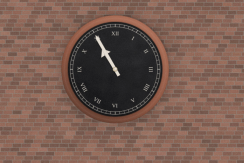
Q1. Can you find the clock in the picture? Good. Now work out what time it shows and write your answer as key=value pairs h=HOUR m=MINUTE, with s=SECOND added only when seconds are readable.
h=10 m=55
